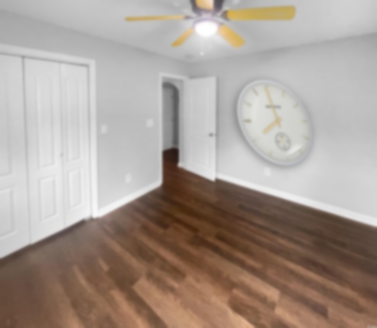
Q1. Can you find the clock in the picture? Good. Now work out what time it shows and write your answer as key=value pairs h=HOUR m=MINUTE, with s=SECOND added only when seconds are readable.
h=7 m=59
